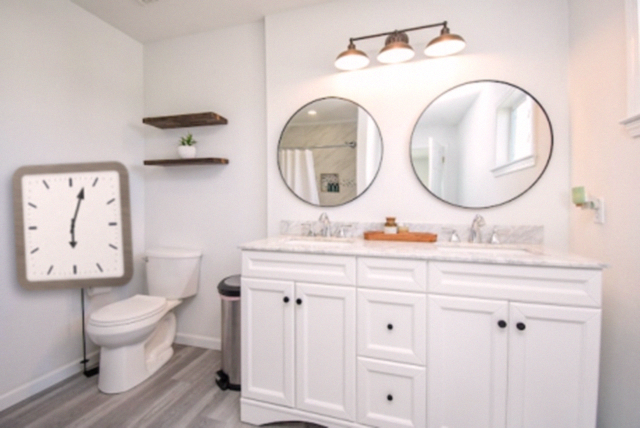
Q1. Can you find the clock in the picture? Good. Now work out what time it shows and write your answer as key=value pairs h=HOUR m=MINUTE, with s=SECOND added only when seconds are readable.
h=6 m=3
